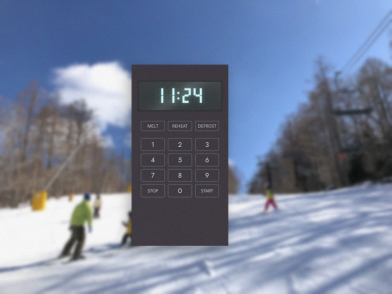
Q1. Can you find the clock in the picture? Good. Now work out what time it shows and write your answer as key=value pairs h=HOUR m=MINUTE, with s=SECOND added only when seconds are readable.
h=11 m=24
